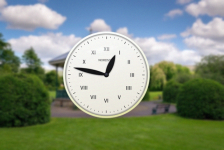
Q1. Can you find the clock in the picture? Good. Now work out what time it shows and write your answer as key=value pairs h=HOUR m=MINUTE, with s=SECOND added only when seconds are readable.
h=12 m=47
